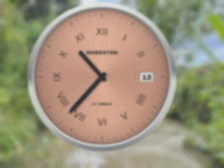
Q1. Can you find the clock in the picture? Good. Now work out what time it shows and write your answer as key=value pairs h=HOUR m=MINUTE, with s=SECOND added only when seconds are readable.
h=10 m=37
